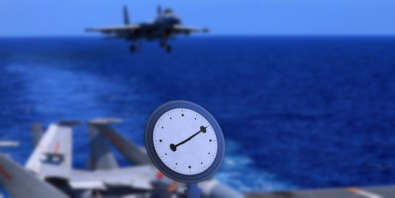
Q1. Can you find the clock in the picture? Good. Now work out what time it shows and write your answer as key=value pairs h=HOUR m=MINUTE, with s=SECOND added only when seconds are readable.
h=8 m=10
